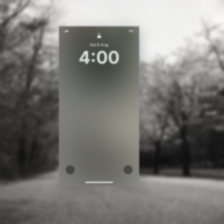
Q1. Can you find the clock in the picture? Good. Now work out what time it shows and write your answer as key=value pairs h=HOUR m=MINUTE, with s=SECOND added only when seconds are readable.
h=4 m=0
